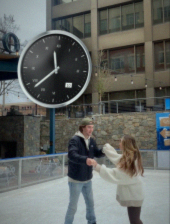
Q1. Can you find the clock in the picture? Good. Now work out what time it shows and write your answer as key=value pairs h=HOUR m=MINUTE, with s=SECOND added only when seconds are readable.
h=11 m=38
